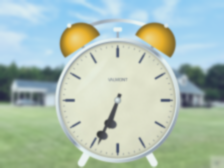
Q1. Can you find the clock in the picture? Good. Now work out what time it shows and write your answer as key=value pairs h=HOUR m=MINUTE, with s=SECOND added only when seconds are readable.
h=6 m=34
